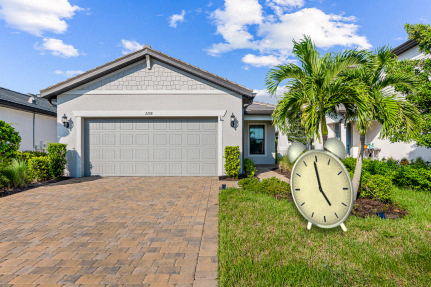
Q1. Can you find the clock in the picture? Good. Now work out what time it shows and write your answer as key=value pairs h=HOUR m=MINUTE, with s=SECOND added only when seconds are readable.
h=4 m=59
